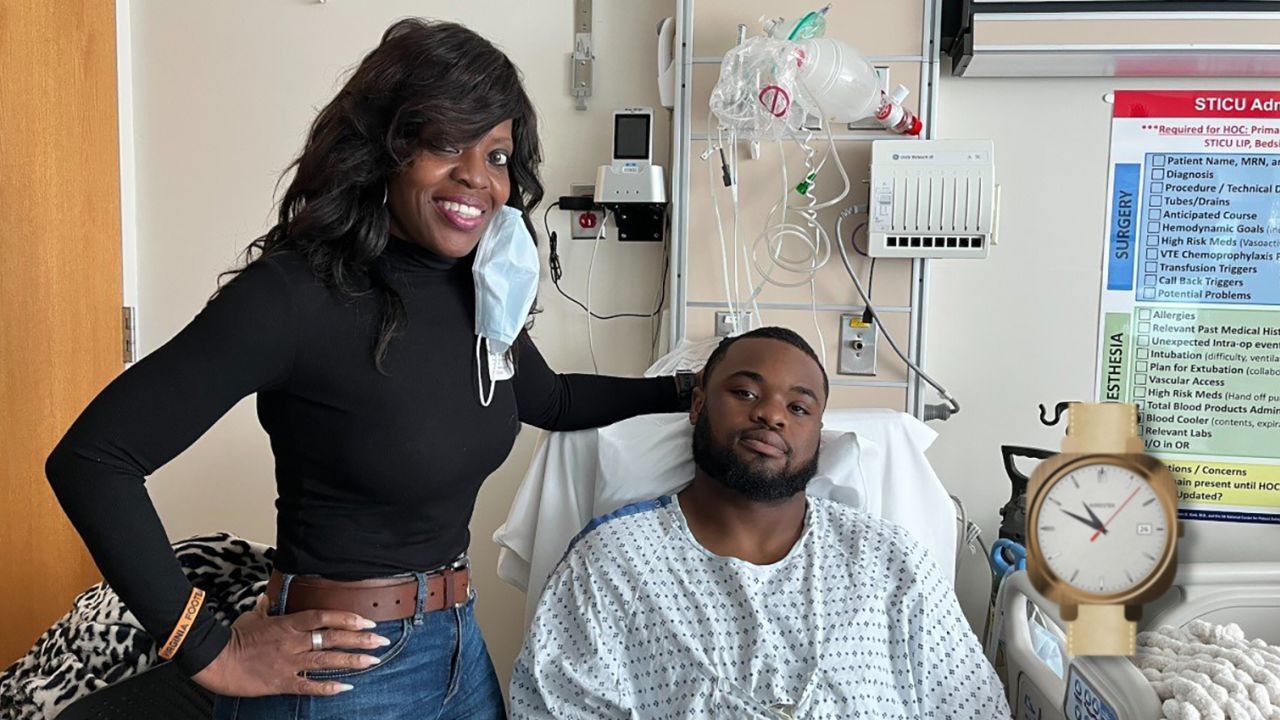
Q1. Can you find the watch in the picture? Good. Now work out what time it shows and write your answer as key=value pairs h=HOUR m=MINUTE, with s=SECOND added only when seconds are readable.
h=10 m=49 s=7
